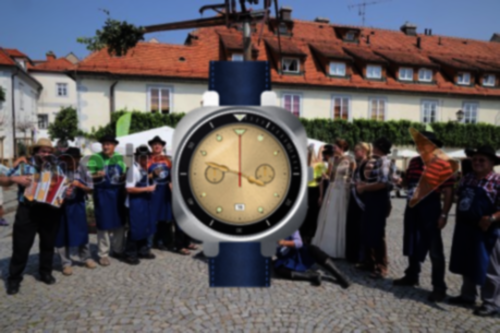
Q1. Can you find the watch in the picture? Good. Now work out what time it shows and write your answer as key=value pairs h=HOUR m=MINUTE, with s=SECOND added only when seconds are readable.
h=3 m=48
